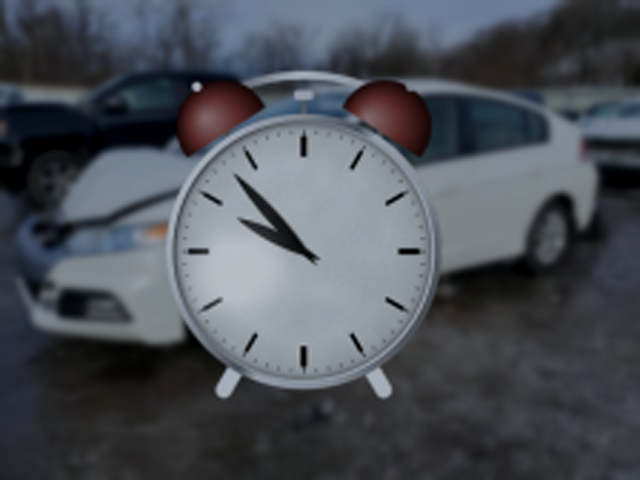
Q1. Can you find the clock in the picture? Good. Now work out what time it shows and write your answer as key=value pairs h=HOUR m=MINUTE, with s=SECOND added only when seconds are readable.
h=9 m=53
